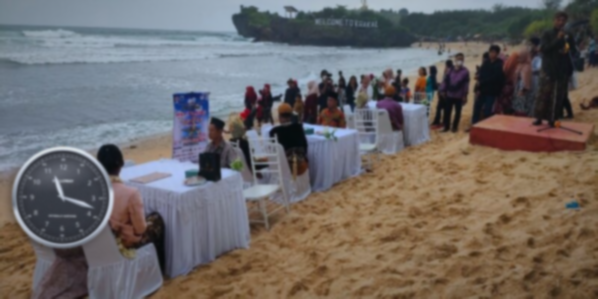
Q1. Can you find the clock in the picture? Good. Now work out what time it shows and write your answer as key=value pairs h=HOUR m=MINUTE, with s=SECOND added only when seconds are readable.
h=11 m=18
